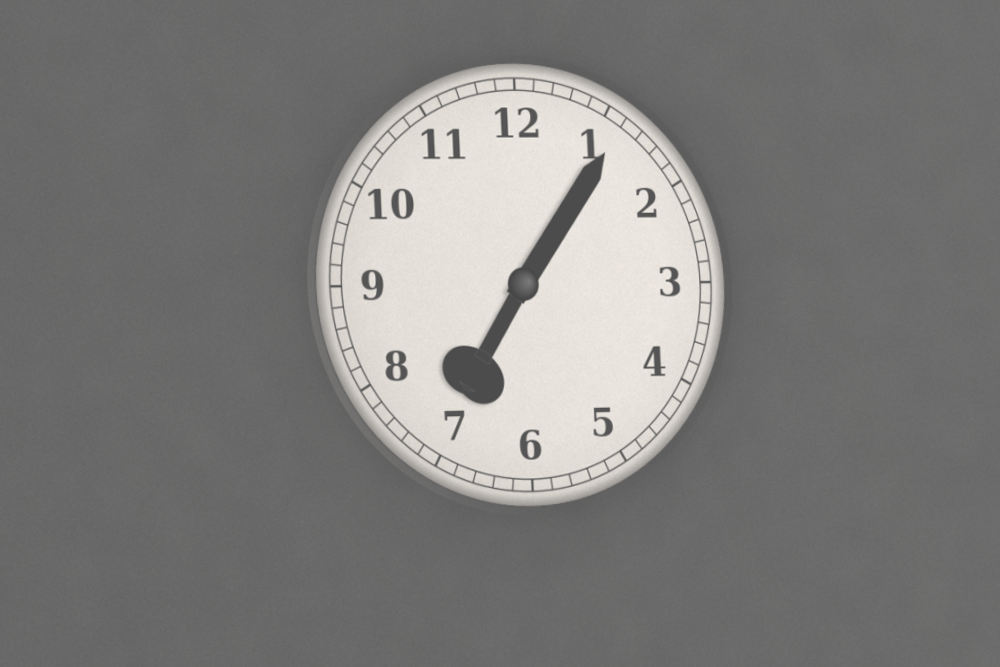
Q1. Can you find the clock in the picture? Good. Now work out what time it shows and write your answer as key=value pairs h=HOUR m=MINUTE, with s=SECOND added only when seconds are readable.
h=7 m=6
